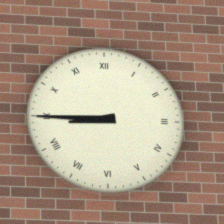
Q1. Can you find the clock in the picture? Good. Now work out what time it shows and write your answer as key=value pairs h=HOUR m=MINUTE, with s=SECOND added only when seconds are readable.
h=8 m=45
